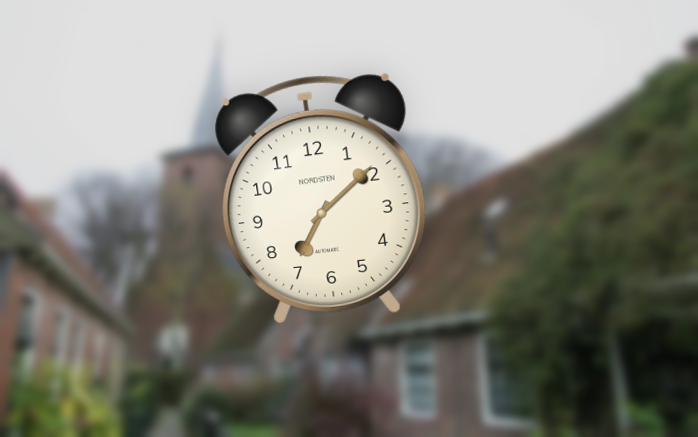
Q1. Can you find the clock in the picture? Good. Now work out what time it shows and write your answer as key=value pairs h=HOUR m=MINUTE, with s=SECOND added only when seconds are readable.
h=7 m=9
